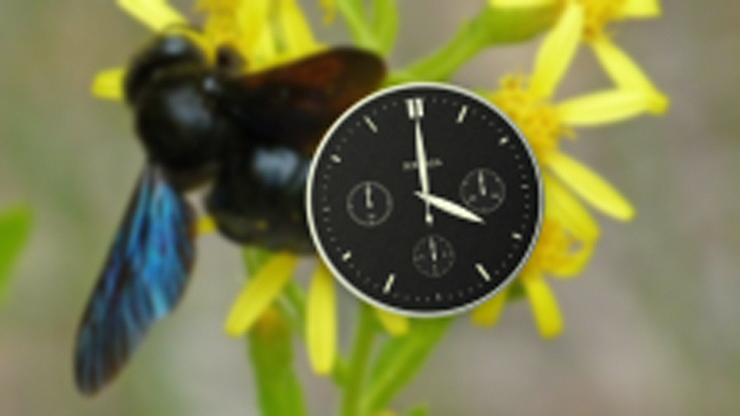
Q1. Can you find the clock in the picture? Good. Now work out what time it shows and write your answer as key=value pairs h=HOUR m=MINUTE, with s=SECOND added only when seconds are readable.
h=4 m=0
